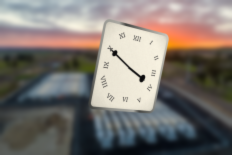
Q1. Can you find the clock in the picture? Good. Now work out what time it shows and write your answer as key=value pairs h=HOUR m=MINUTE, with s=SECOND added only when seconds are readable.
h=3 m=50
